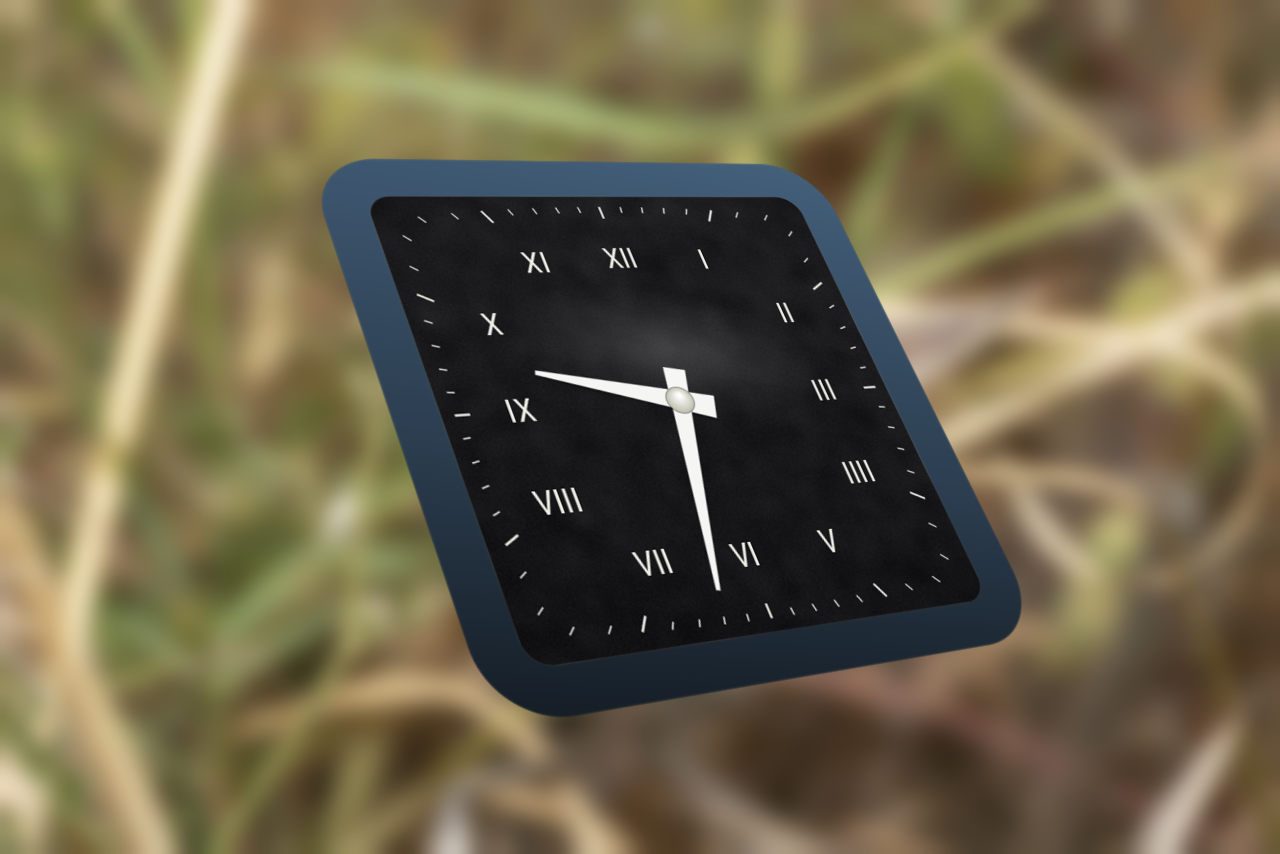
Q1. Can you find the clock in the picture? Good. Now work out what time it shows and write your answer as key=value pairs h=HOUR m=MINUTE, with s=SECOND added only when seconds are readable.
h=9 m=32
